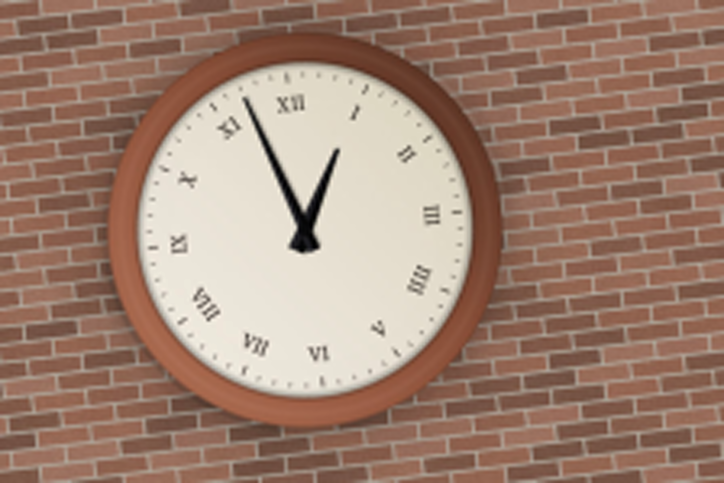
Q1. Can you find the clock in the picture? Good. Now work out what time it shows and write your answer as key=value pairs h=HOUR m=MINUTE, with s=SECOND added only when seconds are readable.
h=12 m=57
